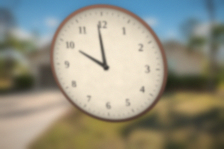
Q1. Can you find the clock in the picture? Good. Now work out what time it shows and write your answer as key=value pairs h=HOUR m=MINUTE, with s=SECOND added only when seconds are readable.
h=9 m=59
